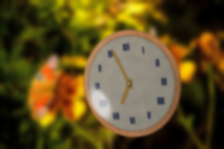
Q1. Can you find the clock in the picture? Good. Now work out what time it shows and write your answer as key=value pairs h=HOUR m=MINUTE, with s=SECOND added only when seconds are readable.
h=6 m=56
